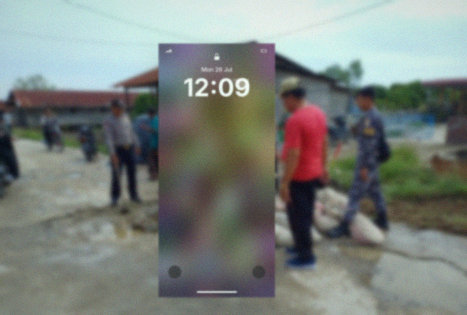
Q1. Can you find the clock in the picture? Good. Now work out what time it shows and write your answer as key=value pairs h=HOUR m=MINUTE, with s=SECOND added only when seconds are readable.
h=12 m=9
